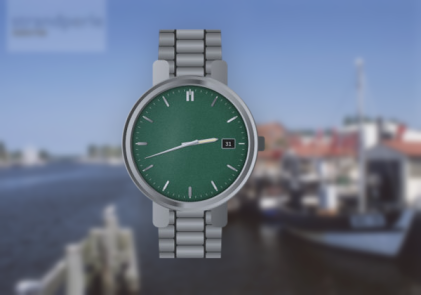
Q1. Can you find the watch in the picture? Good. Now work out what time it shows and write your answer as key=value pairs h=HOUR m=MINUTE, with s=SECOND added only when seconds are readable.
h=2 m=42
